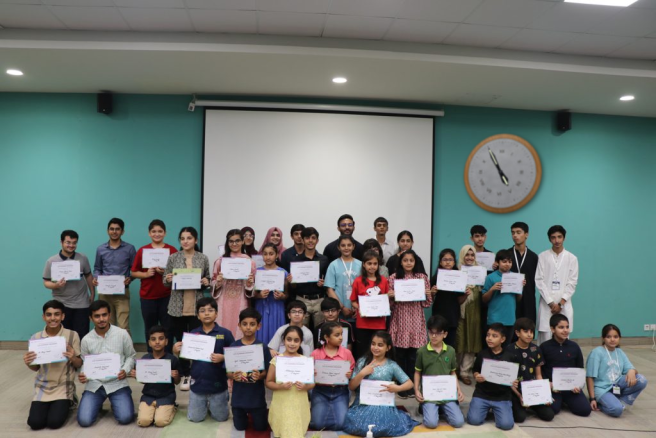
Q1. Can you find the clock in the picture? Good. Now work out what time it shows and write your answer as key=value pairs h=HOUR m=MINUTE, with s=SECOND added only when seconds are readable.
h=4 m=55
